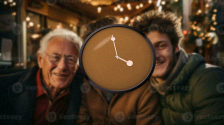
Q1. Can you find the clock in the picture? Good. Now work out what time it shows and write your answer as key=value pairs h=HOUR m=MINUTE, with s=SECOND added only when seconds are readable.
h=3 m=58
